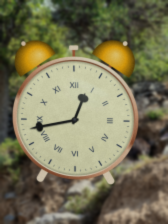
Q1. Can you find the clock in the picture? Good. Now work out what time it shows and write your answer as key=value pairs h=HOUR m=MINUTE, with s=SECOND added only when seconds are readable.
h=12 m=43
